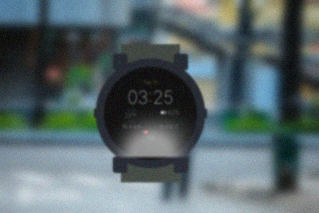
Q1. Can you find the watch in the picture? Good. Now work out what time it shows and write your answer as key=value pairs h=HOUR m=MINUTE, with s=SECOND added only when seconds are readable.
h=3 m=25
